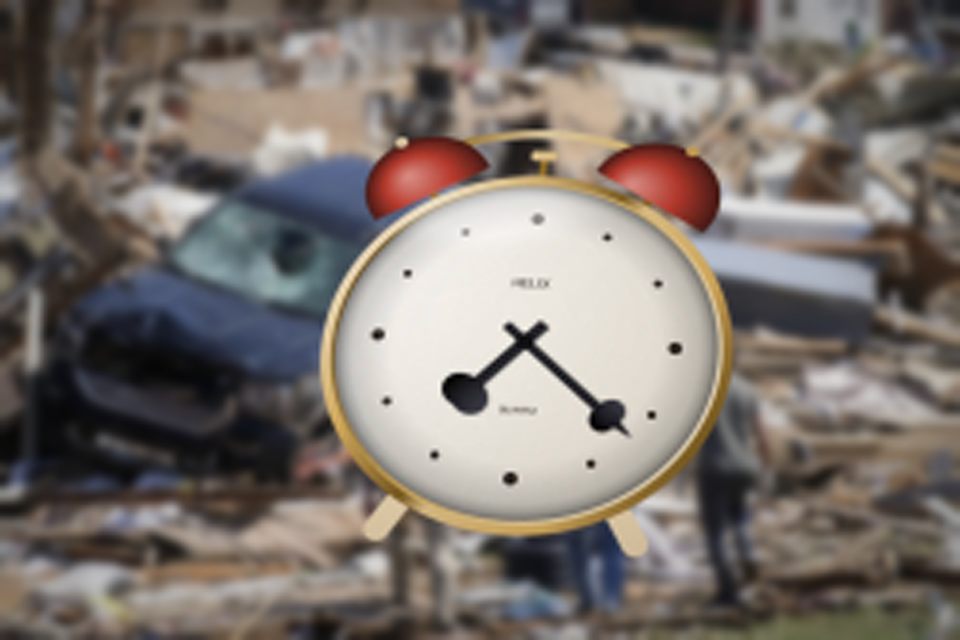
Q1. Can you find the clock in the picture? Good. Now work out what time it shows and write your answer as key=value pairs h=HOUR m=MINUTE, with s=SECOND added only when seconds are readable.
h=7 m=22
